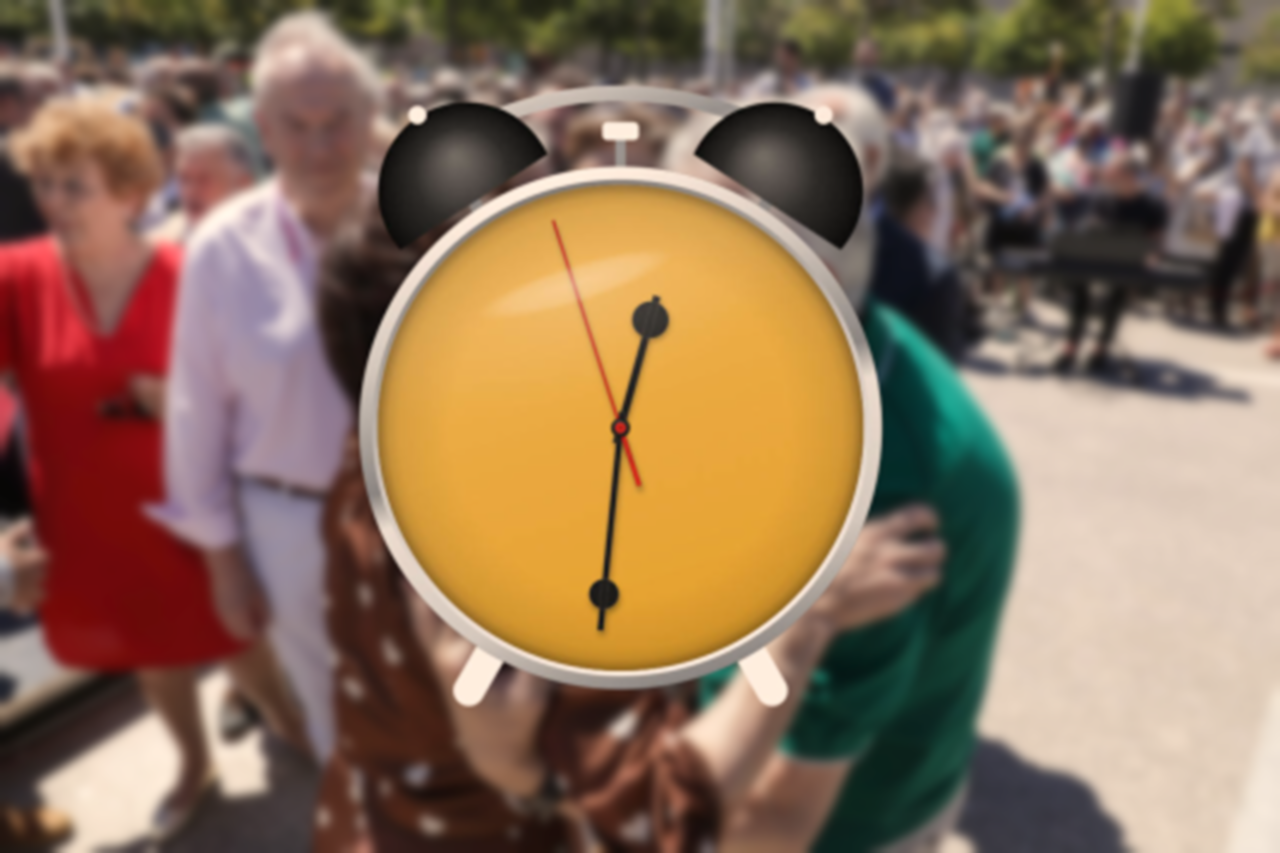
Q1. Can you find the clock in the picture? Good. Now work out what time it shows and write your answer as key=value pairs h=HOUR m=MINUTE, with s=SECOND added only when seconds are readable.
h=12 m=30 s=57
